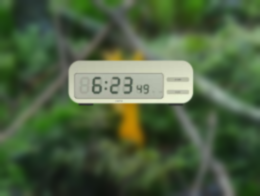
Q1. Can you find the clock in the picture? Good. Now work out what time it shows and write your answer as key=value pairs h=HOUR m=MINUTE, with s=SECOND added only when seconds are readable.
h=6 m=23 s=49
